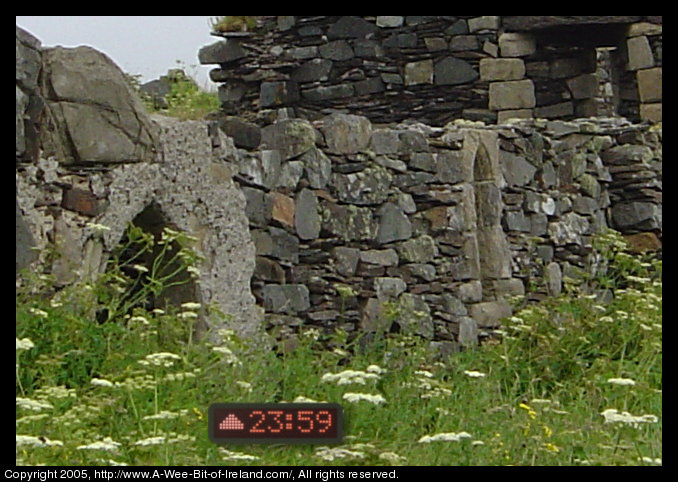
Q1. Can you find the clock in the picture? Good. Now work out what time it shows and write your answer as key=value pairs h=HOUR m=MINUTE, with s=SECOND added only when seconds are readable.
h=23 m=59
